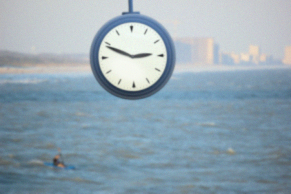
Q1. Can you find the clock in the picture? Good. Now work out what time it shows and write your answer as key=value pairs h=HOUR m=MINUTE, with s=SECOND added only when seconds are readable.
h=2 m=49
